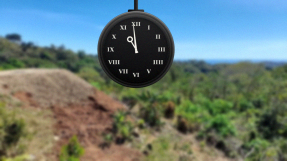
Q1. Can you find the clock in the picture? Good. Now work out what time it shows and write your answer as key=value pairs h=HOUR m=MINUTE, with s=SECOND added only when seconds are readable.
h=10 m=59
